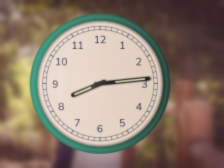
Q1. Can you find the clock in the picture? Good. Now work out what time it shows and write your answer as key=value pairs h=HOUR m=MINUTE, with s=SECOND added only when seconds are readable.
h=8 m=14
